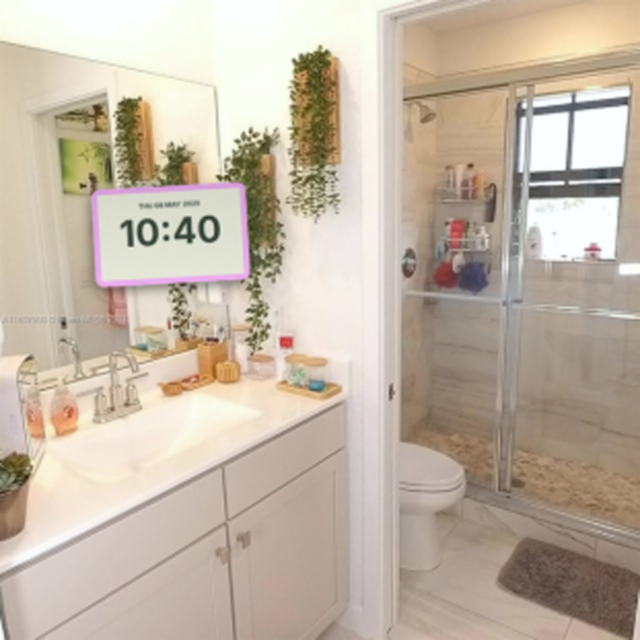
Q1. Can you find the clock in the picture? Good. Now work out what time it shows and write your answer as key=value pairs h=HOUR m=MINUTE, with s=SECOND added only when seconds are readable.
h=10 m=40
